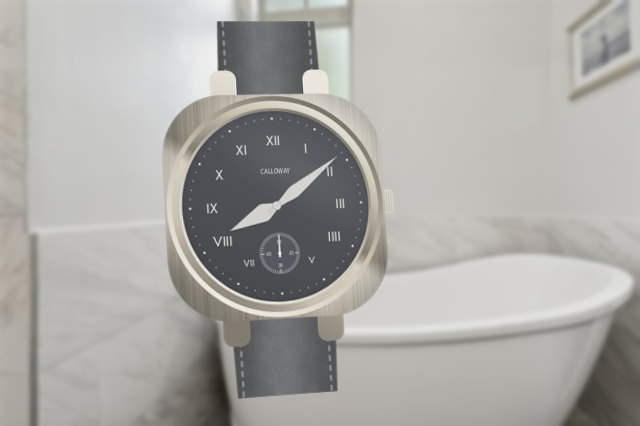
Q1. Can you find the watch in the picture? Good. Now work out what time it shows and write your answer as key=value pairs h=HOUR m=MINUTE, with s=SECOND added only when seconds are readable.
h=8 m=9
